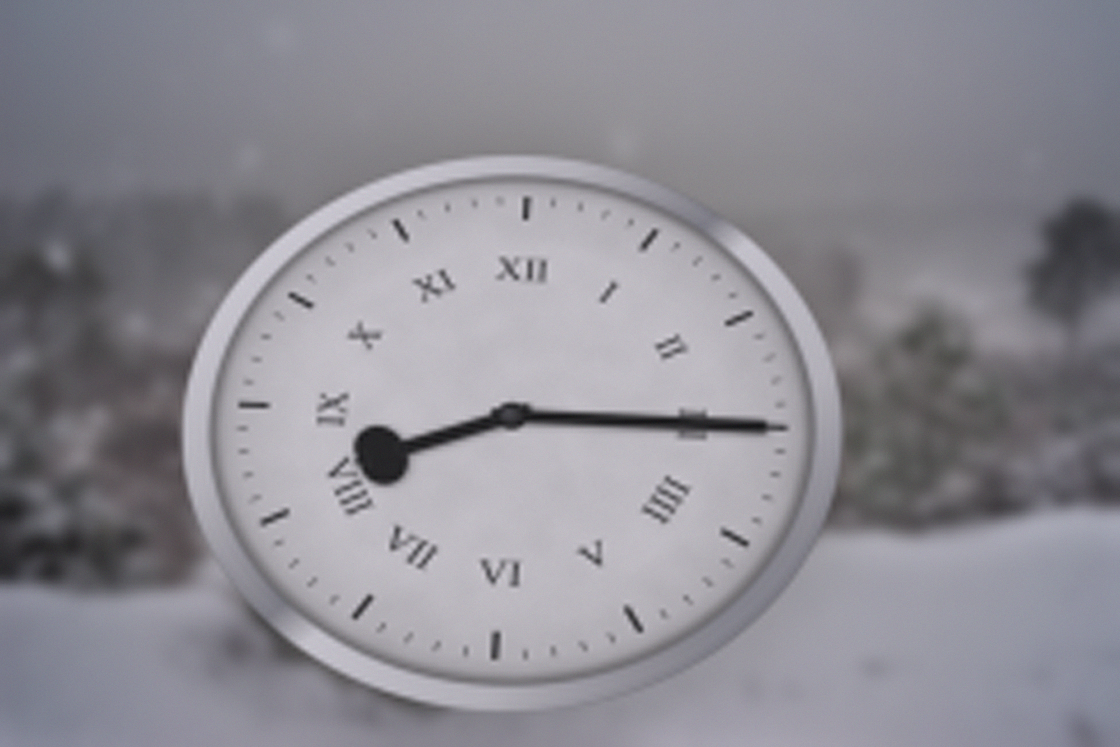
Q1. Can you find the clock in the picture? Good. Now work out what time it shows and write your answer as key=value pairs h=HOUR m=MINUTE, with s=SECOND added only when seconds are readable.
h=8 m=15
